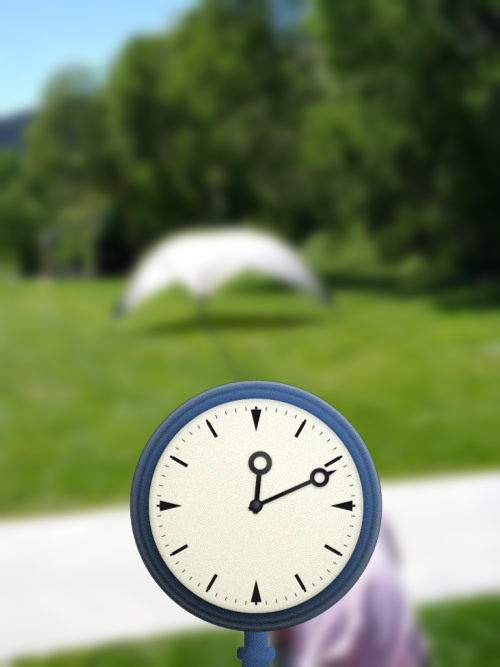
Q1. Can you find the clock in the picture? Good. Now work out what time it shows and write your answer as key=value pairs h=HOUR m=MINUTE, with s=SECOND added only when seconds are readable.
h=12 m=11
